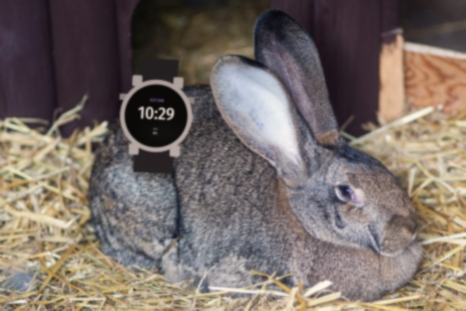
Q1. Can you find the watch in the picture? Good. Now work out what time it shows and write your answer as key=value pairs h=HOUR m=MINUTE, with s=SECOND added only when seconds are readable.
h=10 m=29
